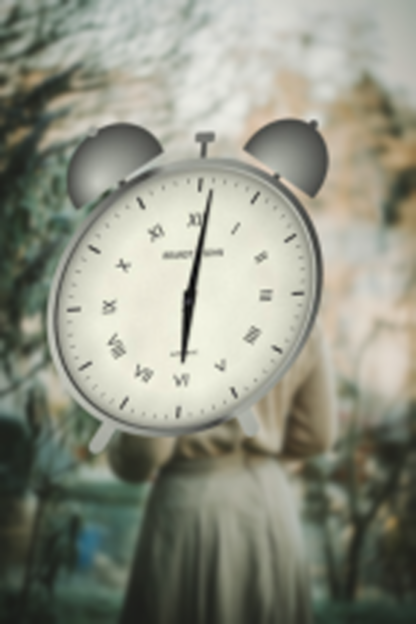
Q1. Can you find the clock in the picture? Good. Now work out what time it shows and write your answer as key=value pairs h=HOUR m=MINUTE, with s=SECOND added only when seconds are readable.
h=6 m=1
